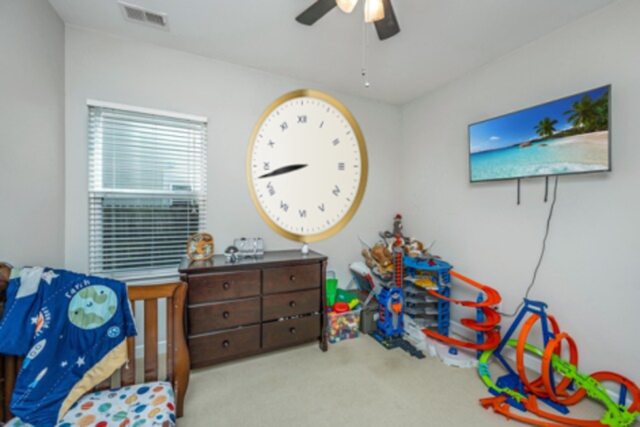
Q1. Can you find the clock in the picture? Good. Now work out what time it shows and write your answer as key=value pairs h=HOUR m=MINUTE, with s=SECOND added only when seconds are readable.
h=8 m=43
